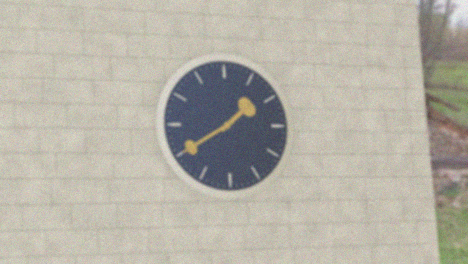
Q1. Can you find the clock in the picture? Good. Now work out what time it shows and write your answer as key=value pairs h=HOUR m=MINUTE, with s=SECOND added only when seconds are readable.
h=1 m=40
